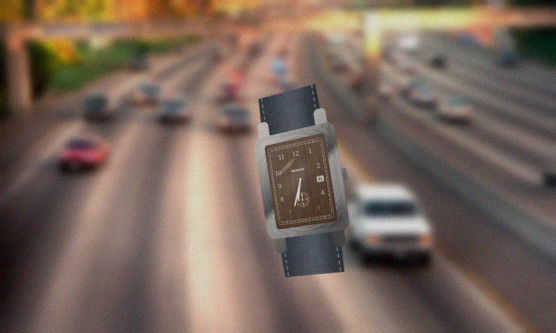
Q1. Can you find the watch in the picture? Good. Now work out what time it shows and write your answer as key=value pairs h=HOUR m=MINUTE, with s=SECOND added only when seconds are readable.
h=6 m=34
